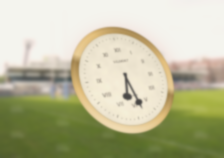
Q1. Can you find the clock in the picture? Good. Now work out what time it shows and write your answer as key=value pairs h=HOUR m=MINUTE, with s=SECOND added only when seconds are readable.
h=6 m=28
